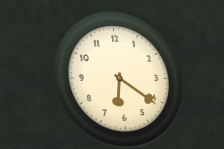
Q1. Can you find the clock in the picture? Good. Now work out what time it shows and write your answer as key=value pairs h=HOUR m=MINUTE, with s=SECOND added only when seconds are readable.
h=6 m=21
